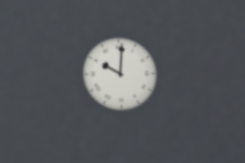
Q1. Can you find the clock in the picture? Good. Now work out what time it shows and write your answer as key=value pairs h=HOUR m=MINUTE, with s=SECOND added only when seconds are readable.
h=10 m=1
